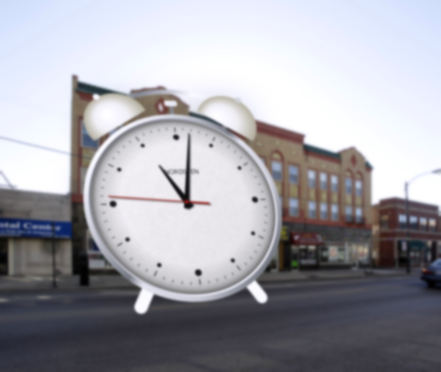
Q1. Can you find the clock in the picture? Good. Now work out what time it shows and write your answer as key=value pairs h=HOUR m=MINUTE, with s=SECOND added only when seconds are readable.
h=11 m=1 s=46
